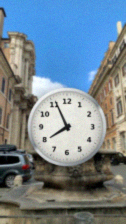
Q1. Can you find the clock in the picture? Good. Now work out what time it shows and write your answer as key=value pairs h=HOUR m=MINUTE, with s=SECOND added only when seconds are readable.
h=7 m=56
